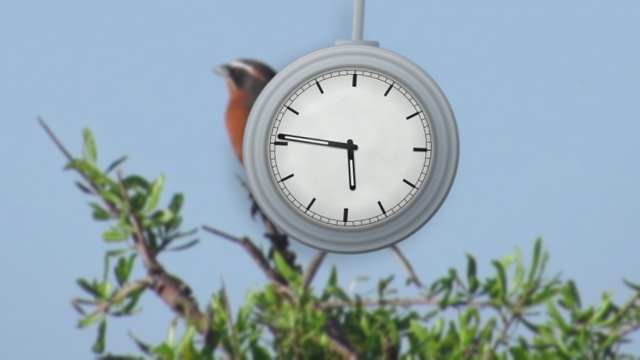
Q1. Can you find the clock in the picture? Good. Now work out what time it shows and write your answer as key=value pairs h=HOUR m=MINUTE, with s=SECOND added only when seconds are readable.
h=5 m=46
